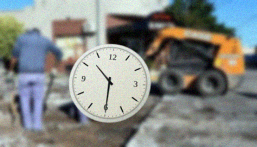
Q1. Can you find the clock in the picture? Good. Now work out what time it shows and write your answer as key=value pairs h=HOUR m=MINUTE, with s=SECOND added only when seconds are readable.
h=10 m=30
